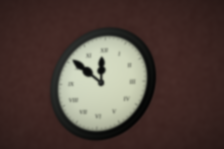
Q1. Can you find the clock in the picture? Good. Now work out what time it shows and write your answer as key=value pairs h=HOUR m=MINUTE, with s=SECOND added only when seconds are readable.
h=11 m=51
